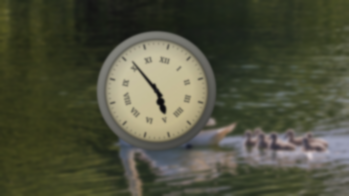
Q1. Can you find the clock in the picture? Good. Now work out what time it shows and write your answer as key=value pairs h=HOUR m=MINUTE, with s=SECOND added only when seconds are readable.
h=4 m=51
